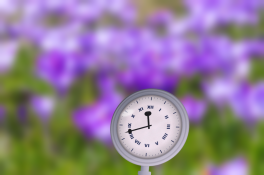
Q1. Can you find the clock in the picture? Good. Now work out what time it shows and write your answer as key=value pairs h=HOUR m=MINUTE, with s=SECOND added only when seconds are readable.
h=11 m=42
